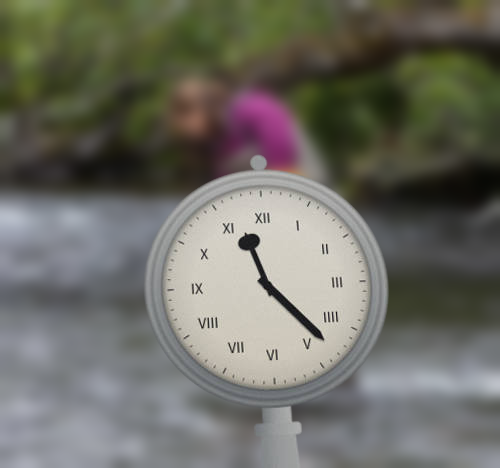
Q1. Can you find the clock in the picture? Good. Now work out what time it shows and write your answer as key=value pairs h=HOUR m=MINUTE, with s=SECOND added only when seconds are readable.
h=11 m=23
